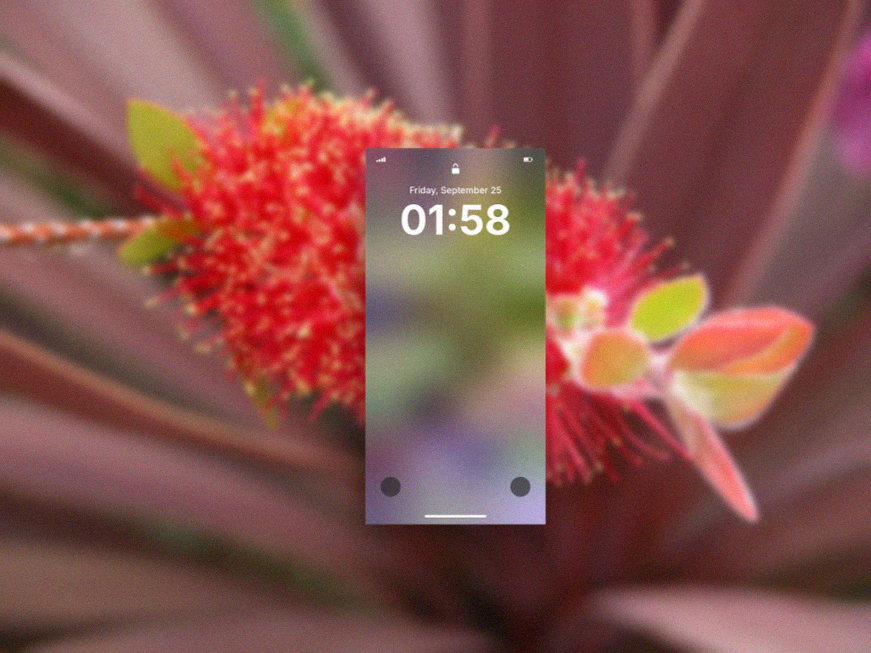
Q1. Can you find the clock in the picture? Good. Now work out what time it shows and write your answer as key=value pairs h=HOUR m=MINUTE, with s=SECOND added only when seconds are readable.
h=1 m=58
